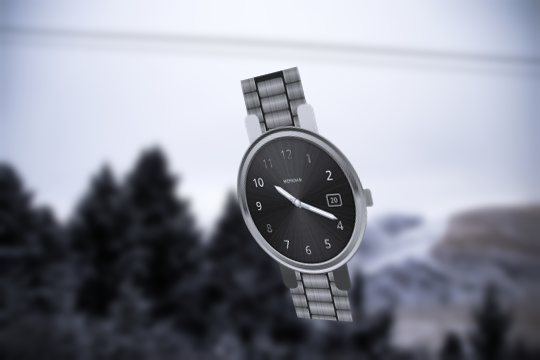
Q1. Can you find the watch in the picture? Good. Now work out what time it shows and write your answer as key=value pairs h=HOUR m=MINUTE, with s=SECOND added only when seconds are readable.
h=10 m=19
